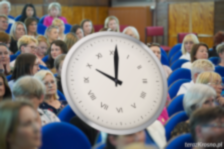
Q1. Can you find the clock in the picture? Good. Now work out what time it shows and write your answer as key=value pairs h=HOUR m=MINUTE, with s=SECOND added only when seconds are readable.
h=10 m=1
